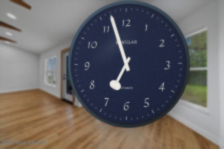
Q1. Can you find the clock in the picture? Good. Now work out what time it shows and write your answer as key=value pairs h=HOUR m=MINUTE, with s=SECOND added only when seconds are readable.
h=6 m=57
